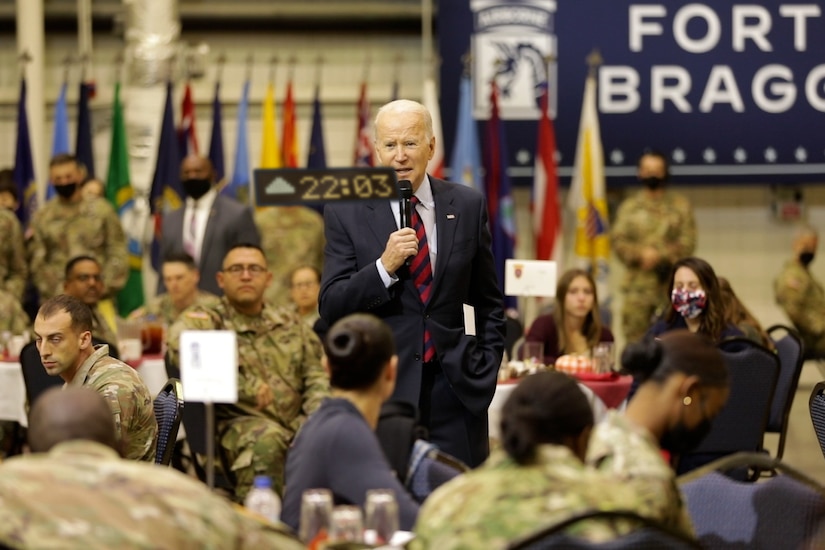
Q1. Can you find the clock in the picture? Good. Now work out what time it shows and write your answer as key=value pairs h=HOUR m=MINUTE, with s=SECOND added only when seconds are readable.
h=22 m=3
